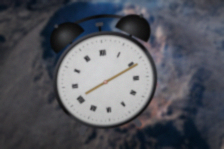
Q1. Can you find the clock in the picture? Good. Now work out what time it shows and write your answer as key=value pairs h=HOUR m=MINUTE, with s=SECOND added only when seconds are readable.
h=8 m=11
